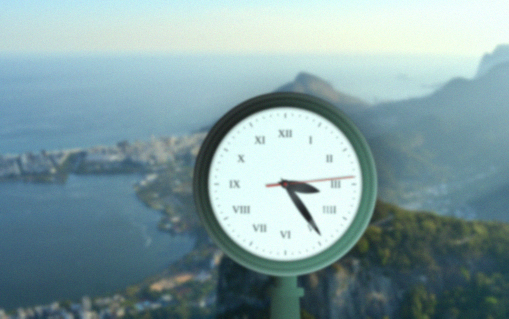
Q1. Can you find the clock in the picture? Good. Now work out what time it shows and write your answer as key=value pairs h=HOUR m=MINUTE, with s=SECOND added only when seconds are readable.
h=3 m=24 s=14
